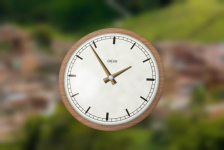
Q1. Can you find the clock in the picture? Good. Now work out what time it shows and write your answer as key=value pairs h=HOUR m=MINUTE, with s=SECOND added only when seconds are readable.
h=1 m=54
